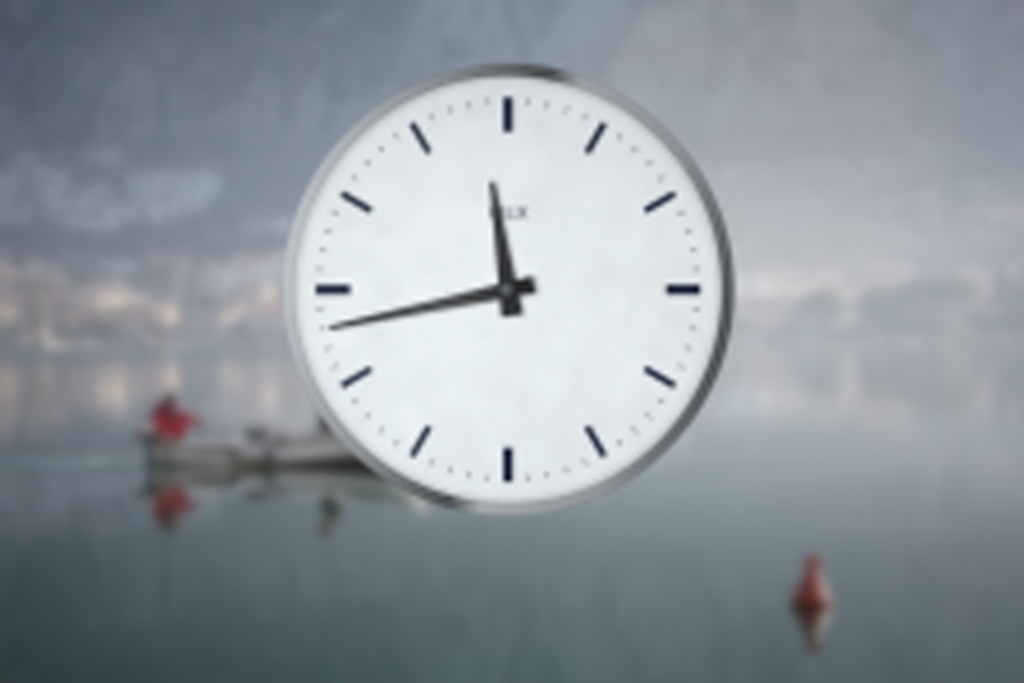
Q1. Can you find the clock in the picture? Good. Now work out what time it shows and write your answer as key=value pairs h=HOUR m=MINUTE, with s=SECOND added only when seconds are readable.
h=11 m=43
